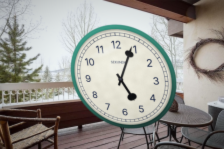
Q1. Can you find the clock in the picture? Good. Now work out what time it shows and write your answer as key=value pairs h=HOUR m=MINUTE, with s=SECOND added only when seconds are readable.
h=5 m=4
